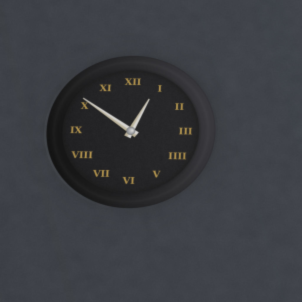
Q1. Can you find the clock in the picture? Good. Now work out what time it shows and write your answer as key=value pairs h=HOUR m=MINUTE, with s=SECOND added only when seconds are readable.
h=12 m=51
